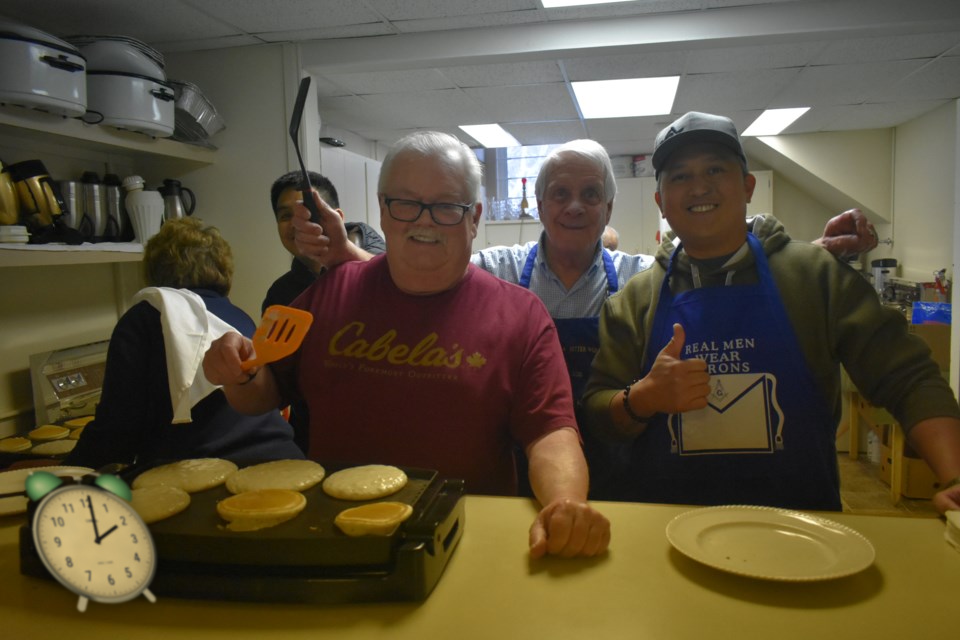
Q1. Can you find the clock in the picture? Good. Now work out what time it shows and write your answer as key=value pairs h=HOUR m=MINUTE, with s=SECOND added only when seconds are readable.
h=2 m=1
